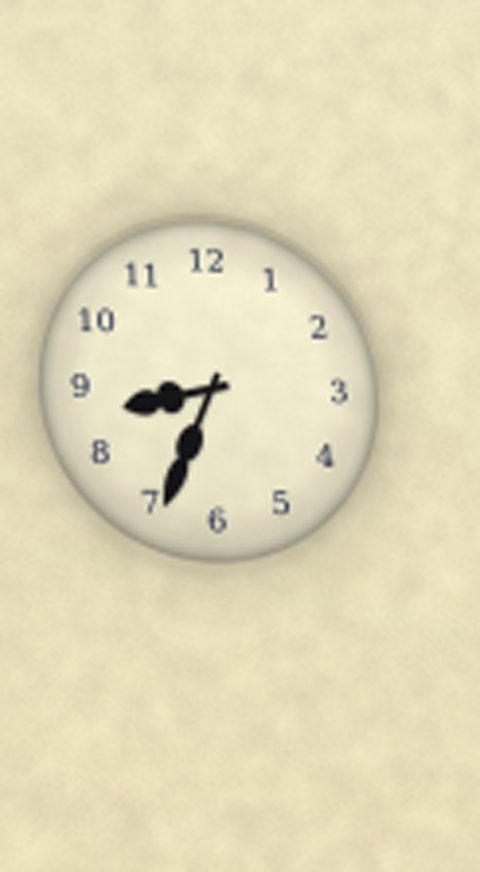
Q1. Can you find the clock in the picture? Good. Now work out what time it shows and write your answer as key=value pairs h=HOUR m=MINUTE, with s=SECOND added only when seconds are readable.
h=8 m=34
